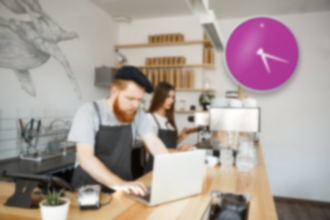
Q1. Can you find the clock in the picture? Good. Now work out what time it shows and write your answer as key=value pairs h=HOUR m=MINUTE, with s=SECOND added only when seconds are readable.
h=5 m=18
